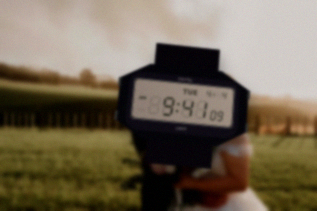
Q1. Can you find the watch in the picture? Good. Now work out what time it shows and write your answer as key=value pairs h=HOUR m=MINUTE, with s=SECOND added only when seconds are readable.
h=9 m=41
